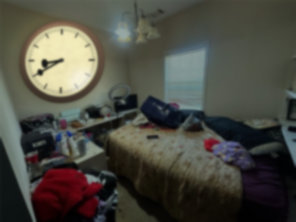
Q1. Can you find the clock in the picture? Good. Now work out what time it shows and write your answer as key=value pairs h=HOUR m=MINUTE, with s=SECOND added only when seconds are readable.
h=8 m=40
